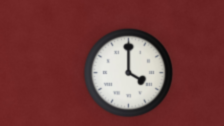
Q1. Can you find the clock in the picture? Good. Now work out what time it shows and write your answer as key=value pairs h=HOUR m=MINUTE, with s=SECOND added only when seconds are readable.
h=4 m=0
